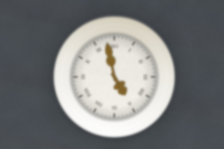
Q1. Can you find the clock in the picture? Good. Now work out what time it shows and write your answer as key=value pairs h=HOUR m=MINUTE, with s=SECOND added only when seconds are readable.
h=4 m=58
